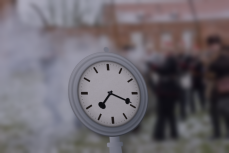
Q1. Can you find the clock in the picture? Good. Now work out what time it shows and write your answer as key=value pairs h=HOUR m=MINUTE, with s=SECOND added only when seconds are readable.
h=7 m=19
